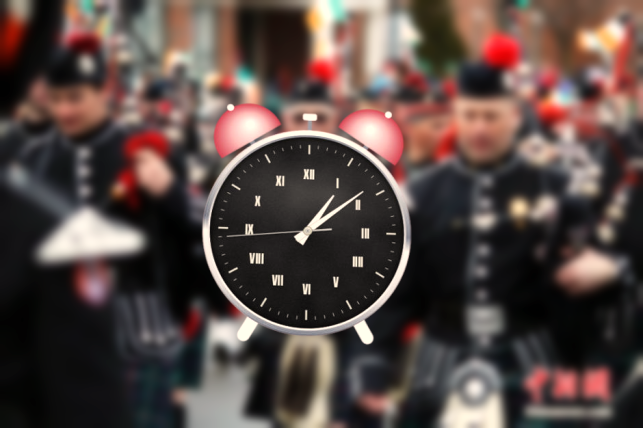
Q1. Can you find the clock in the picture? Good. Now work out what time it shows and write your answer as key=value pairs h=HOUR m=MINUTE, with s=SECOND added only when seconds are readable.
h=1 m=8 s=44
